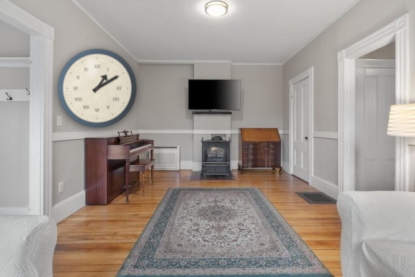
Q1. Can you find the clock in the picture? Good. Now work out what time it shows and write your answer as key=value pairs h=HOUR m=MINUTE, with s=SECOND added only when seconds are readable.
h=1 m=10
